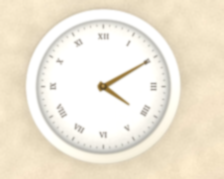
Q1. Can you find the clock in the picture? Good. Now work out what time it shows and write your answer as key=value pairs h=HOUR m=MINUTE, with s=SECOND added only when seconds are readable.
h=4 m=10
